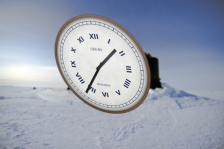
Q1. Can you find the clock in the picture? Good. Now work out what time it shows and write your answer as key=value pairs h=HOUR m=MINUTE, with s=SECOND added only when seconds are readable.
h=1 m=36
